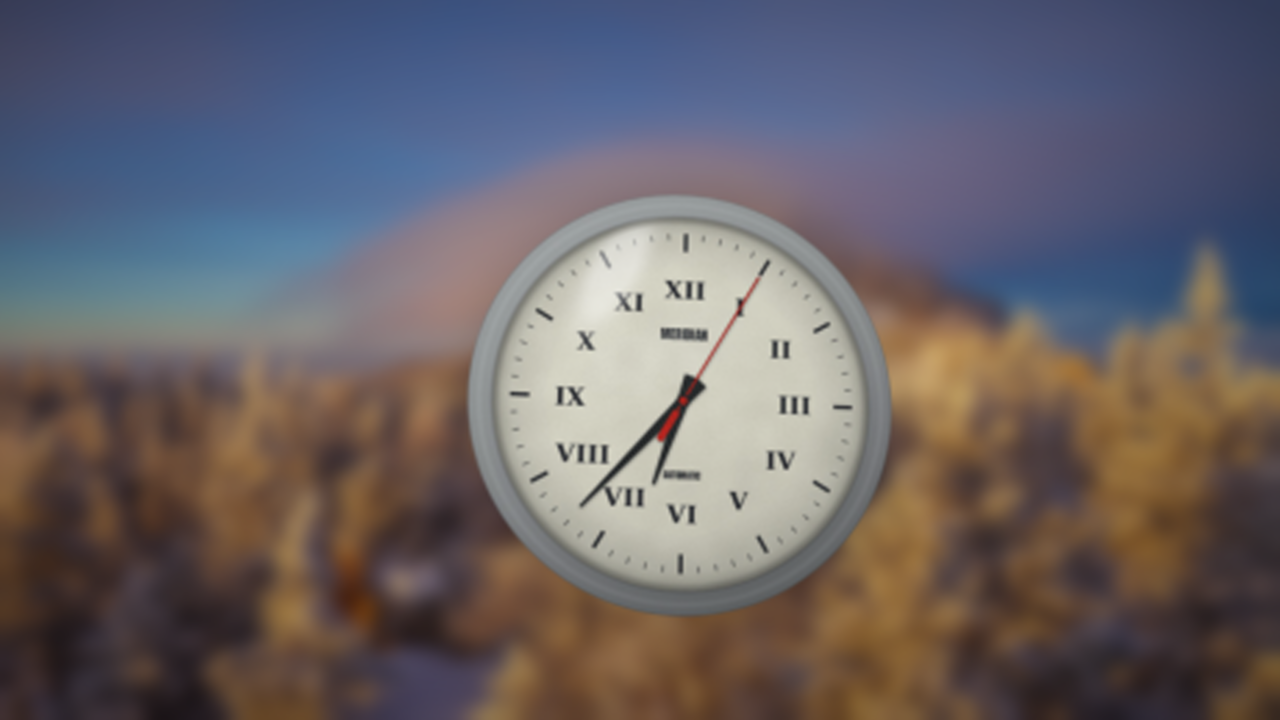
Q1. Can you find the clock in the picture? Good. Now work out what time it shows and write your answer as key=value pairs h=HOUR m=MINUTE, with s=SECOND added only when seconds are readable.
h=6 m=37 s=5
